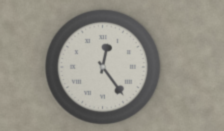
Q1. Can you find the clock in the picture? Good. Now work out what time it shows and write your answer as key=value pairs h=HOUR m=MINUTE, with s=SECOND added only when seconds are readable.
h=12 m=24
